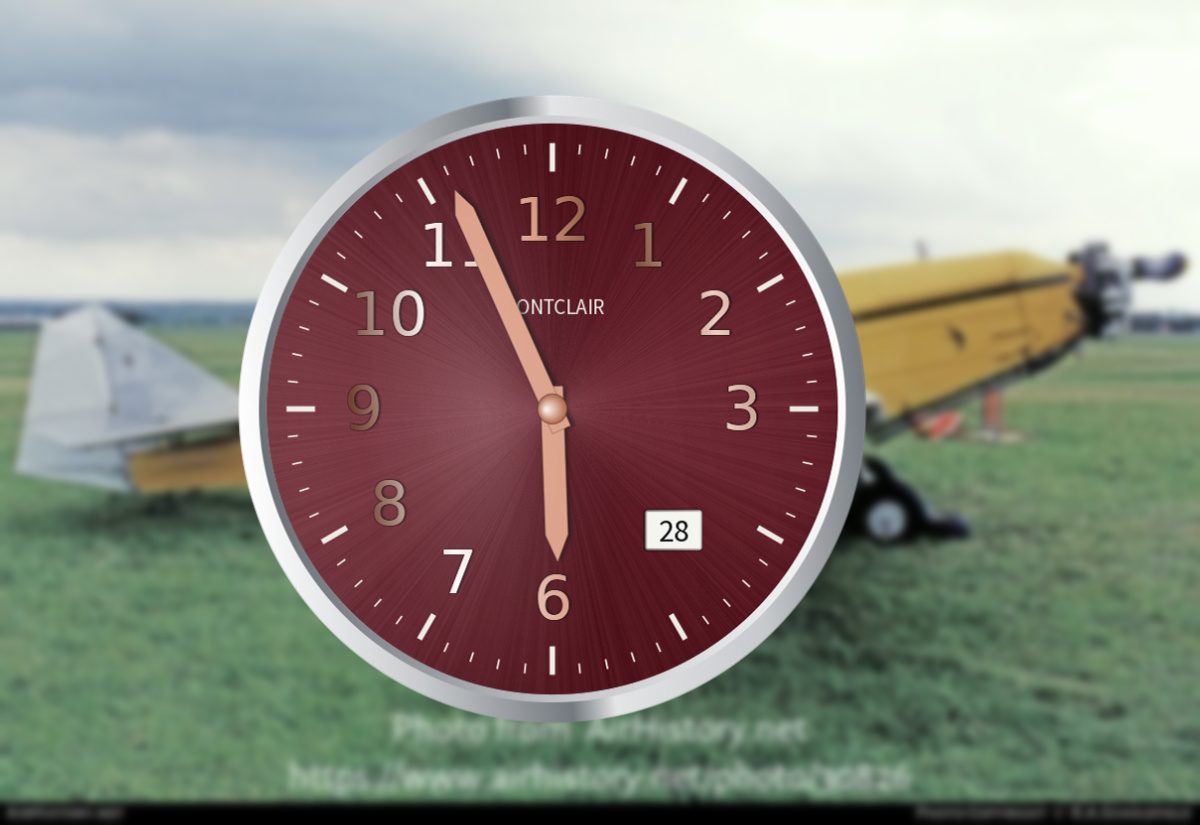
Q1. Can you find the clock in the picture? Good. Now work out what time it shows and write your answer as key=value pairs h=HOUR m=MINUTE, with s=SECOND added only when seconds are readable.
h=5 m=56
